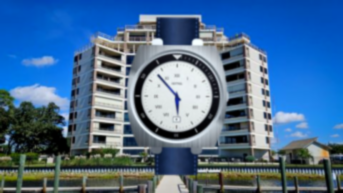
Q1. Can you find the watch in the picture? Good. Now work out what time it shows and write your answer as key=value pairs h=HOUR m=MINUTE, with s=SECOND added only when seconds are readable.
h=5 m=53
